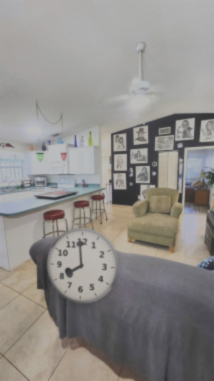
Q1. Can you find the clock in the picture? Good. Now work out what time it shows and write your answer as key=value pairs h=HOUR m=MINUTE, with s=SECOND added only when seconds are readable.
h=7 m=59
